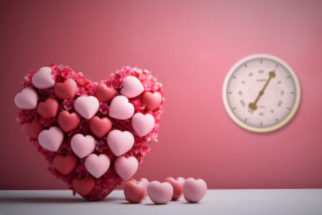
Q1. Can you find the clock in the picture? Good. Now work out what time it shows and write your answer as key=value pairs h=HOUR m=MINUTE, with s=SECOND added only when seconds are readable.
h=7 m=5
